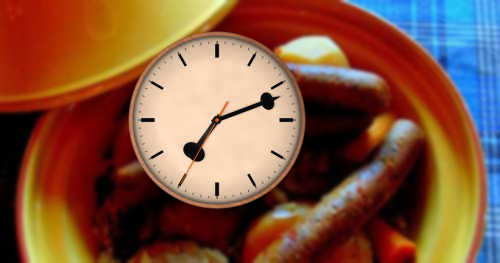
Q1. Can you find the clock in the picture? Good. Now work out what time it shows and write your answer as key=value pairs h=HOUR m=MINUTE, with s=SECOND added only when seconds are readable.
h=7 m=11 s=35
